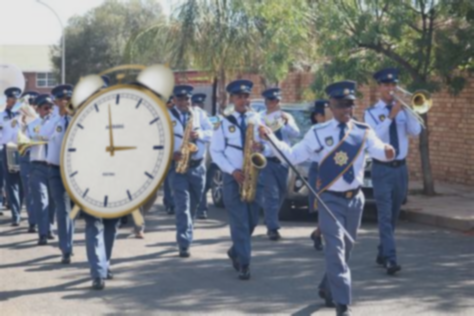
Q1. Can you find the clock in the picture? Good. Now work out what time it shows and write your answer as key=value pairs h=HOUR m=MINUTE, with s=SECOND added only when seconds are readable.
h=2 m=58
